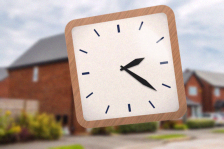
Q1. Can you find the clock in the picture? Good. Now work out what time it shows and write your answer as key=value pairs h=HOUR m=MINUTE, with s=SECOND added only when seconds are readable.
h=2 m=22
